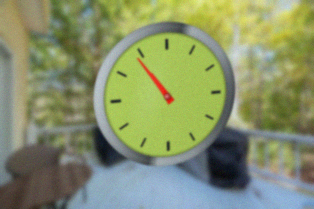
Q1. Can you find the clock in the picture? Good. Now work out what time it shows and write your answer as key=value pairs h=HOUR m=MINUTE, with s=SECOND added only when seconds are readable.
h=10 m=54
